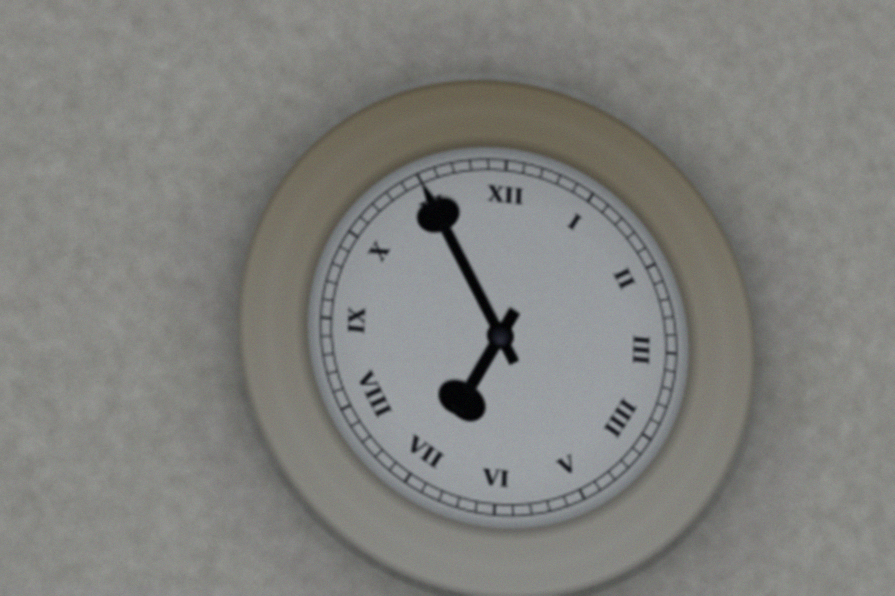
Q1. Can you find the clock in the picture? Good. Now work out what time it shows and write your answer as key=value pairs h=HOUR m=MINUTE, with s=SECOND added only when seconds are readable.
h=6 m=55
